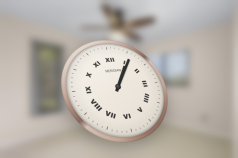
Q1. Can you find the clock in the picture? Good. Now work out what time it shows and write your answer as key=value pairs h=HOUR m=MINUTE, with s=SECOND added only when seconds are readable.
h=1 m=6
